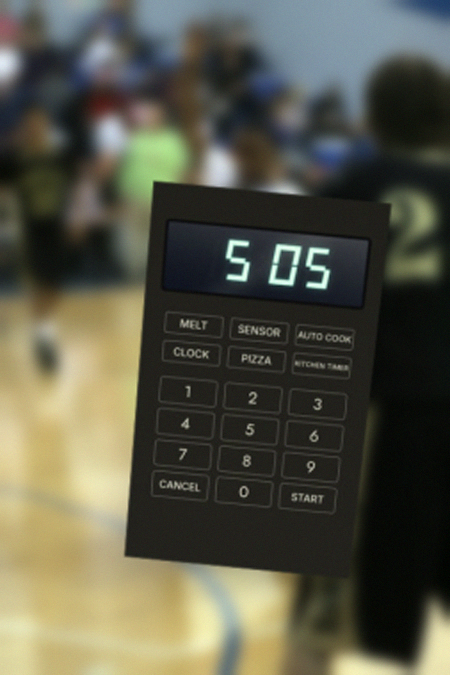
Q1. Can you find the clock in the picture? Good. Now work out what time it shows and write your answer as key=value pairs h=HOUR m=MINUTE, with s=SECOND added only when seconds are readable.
h=5 m=5
